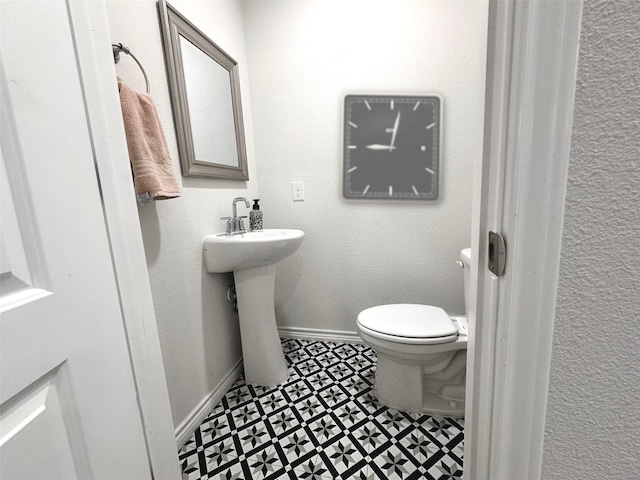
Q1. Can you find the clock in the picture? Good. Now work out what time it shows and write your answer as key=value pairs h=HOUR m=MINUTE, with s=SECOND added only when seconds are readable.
h=9 m=2
